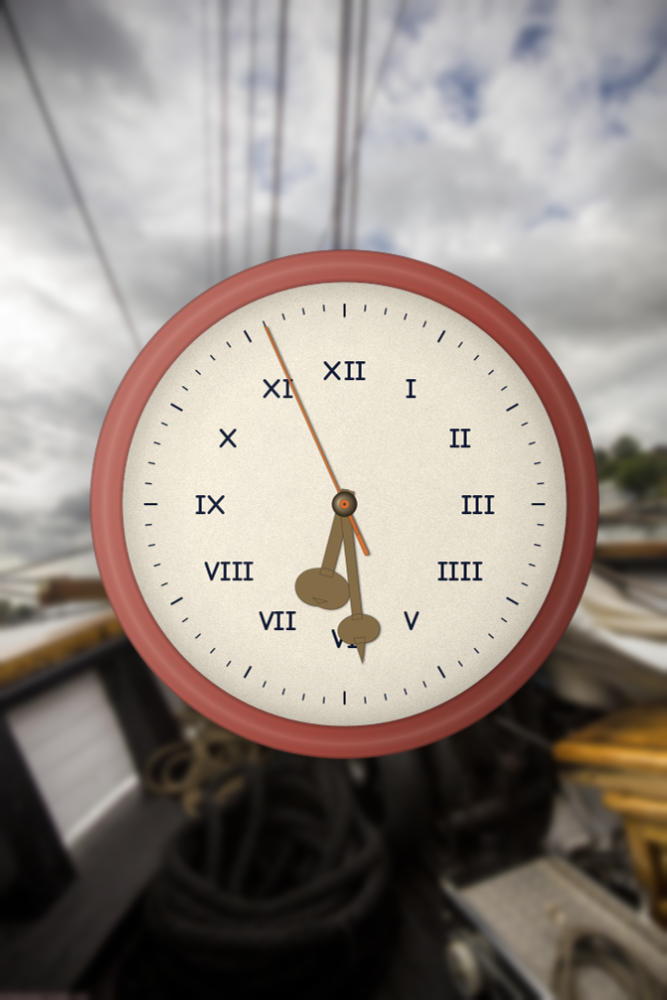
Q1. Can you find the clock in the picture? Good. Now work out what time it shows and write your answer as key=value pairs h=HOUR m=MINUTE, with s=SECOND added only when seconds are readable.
h=6 m=28 s=56
